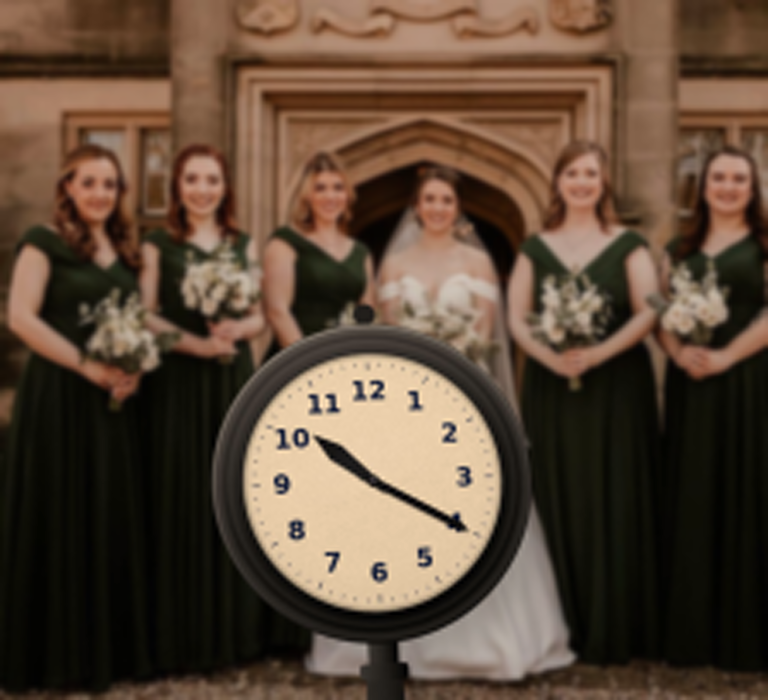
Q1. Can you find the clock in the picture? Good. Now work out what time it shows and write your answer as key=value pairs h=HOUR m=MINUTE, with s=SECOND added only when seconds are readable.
h=10 m=20
